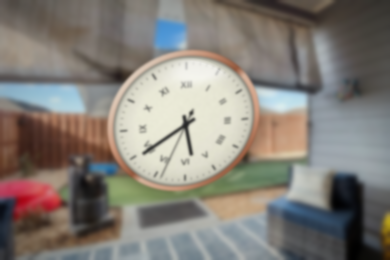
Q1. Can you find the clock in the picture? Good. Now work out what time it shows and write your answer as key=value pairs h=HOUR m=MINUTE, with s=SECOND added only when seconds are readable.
h=5 m=39 s=34
